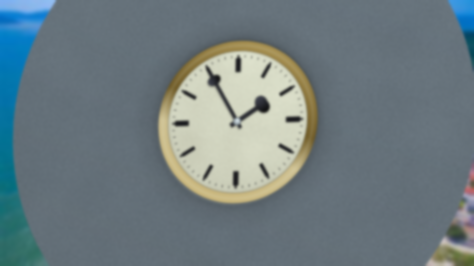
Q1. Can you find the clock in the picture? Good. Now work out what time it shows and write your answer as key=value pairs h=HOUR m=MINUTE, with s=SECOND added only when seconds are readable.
h=1 m=55
